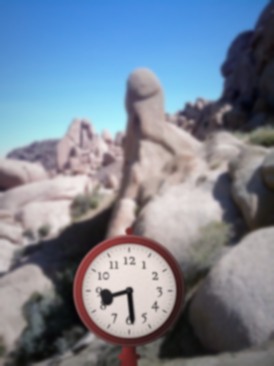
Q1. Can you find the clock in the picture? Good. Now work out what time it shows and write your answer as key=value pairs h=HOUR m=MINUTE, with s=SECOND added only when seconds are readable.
h=8 m=29
